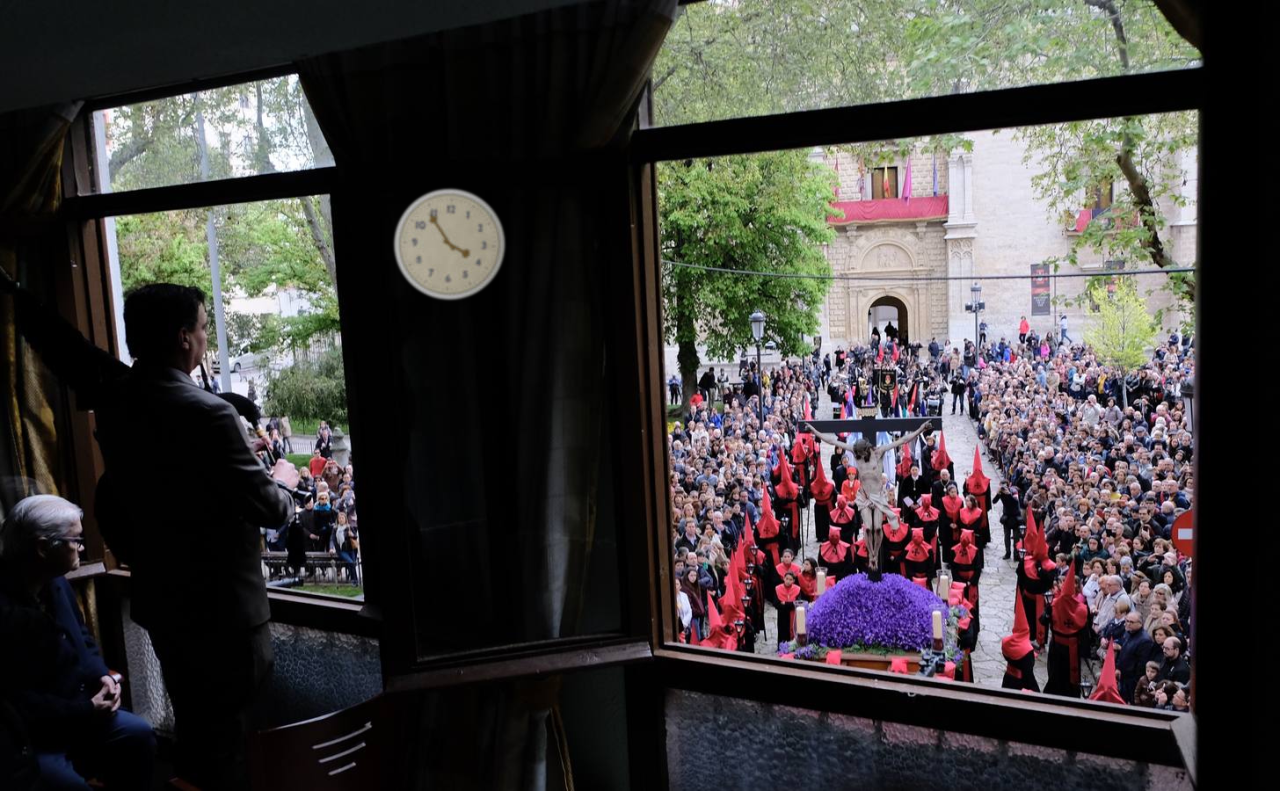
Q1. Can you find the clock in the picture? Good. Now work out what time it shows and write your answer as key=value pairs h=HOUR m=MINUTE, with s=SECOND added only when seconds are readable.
h=3 m=54
